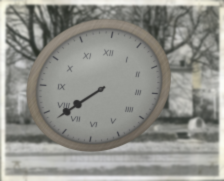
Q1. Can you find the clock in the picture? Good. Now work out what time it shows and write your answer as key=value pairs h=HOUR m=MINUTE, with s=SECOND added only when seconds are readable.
h=7 m=38
